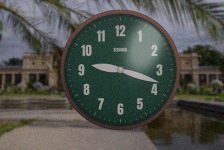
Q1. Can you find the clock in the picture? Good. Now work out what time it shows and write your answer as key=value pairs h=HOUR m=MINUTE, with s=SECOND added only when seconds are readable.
h=9 m=18
